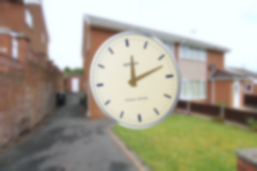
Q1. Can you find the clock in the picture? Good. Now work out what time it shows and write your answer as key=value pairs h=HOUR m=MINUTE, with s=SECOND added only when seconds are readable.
h=12 m=12
